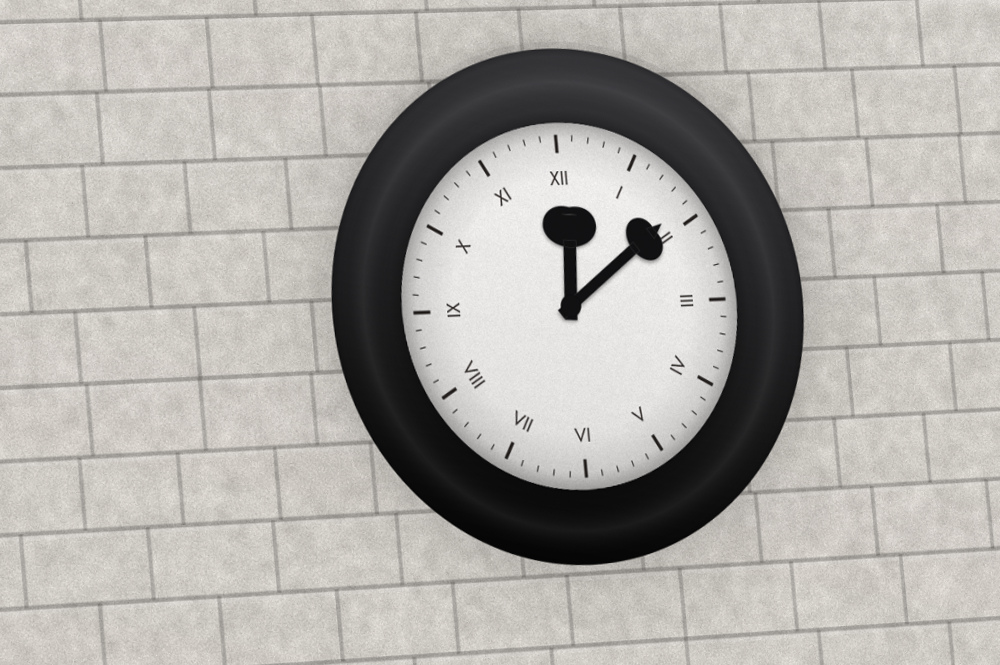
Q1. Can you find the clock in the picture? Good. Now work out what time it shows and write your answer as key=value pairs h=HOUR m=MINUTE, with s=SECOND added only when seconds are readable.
h=12 m=9
